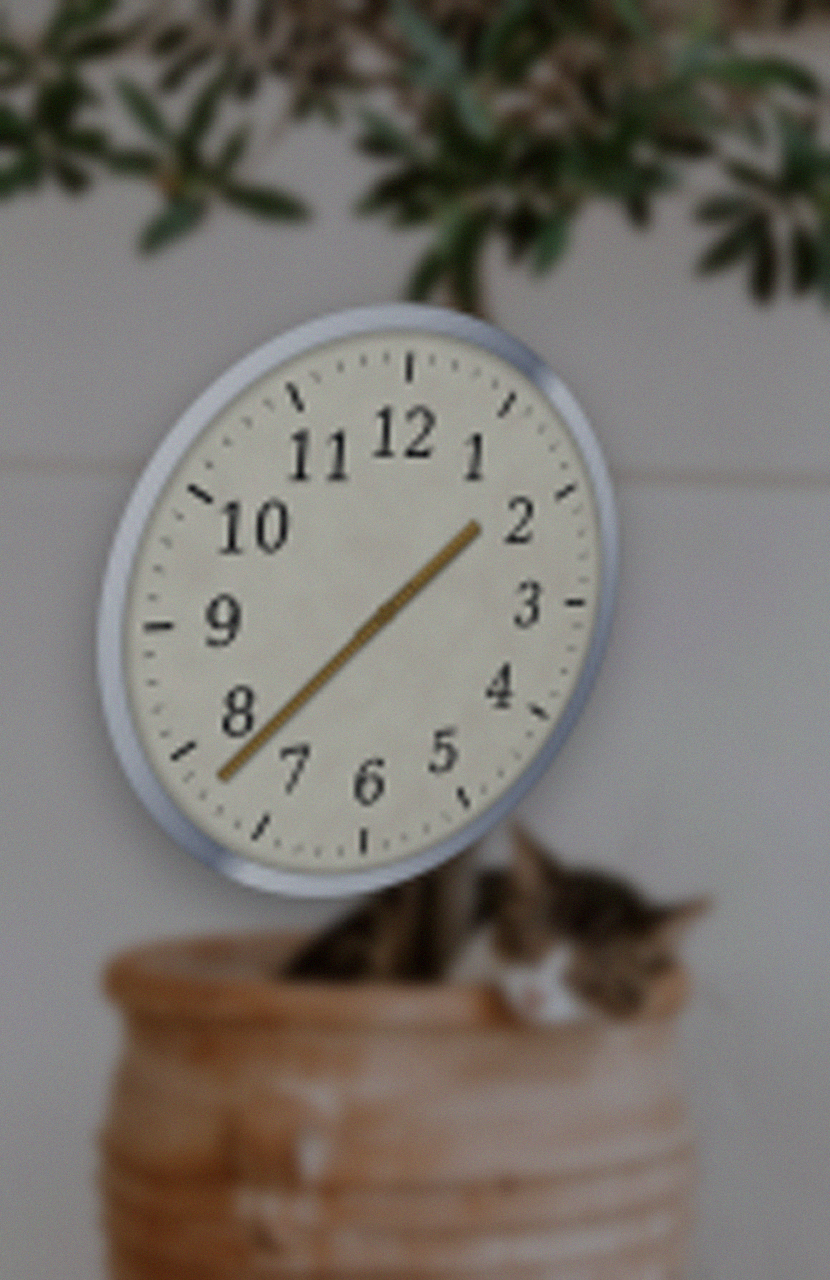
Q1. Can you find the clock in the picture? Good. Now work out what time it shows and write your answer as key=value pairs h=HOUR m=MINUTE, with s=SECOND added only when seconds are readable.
h=1 m=38
